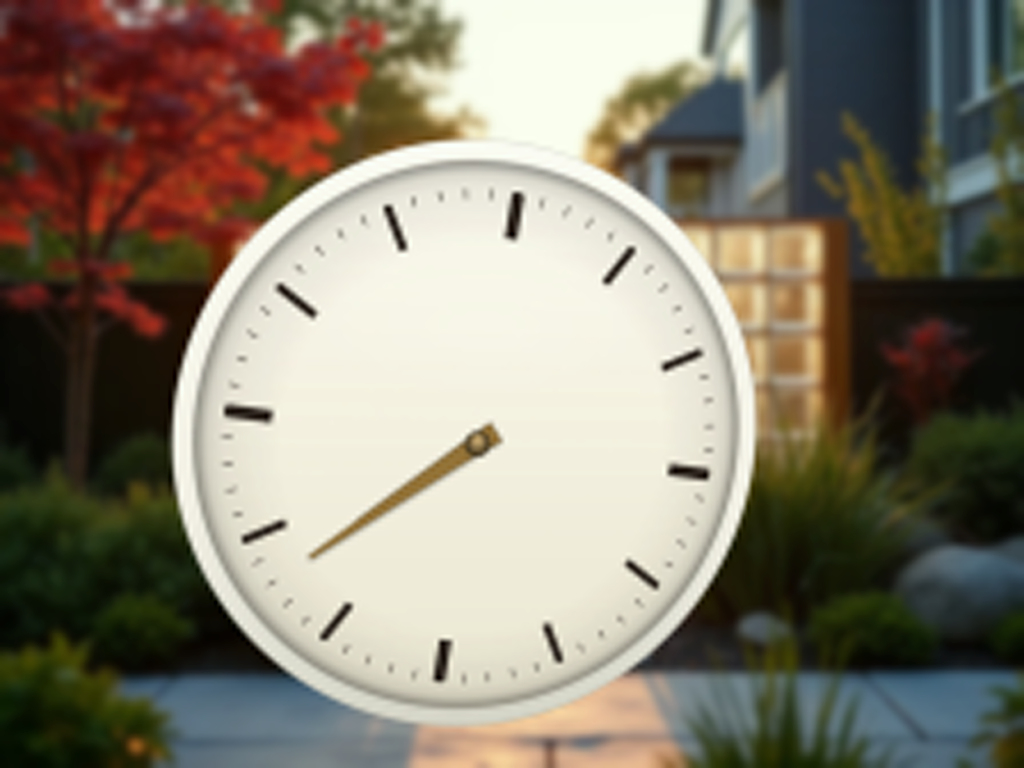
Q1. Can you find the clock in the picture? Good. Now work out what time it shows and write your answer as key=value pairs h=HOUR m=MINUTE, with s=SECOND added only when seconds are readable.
h=7 m=38
